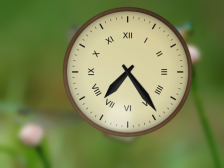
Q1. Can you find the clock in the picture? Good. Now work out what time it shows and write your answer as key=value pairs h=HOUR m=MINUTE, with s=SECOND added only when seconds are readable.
h=7 m=24
